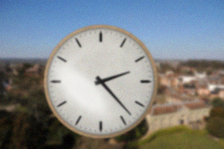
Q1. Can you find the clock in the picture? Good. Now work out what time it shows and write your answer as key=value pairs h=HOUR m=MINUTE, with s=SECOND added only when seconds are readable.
h=2 m=23
